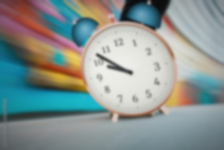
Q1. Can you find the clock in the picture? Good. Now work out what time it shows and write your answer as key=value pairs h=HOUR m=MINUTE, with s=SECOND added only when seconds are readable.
h=9 m=52
